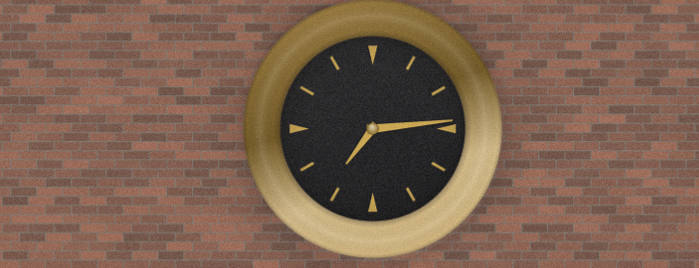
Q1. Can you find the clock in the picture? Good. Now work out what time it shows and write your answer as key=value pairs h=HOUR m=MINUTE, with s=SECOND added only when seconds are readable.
h=7 m=14
